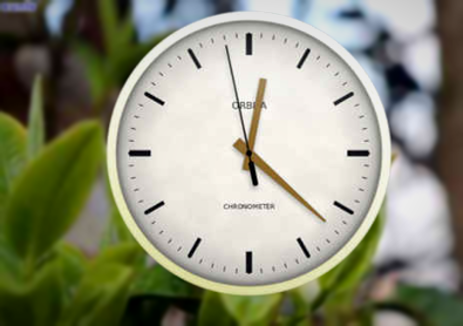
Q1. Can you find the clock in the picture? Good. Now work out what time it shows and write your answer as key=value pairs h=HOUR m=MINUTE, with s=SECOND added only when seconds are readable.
h=12 m=21 s=58
